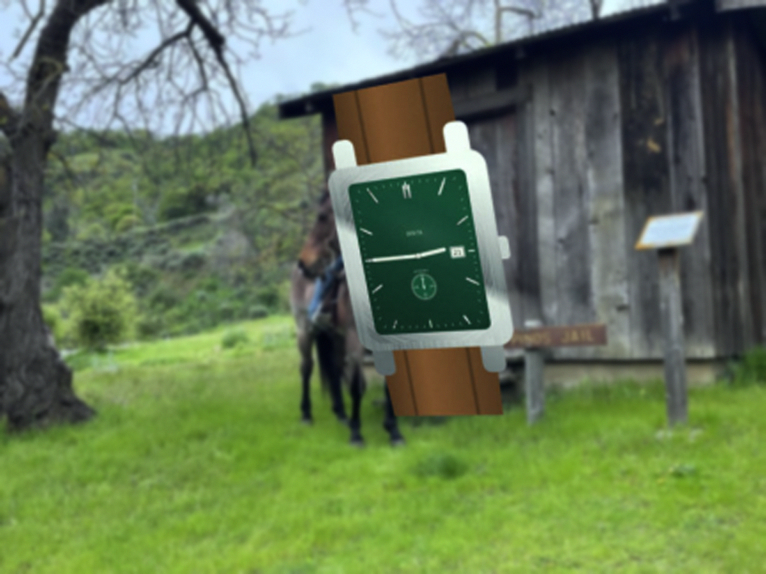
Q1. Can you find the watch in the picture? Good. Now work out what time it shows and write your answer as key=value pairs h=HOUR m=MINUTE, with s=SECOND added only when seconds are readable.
h=2 m=45
